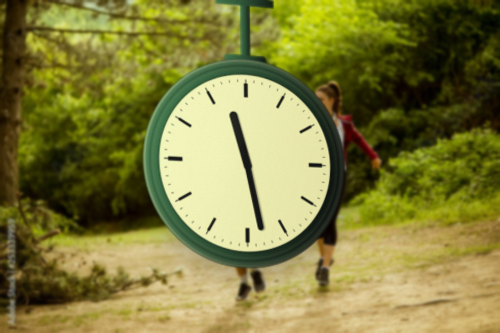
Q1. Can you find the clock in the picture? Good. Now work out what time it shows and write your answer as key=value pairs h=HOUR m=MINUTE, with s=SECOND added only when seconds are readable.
h=11 m=28
